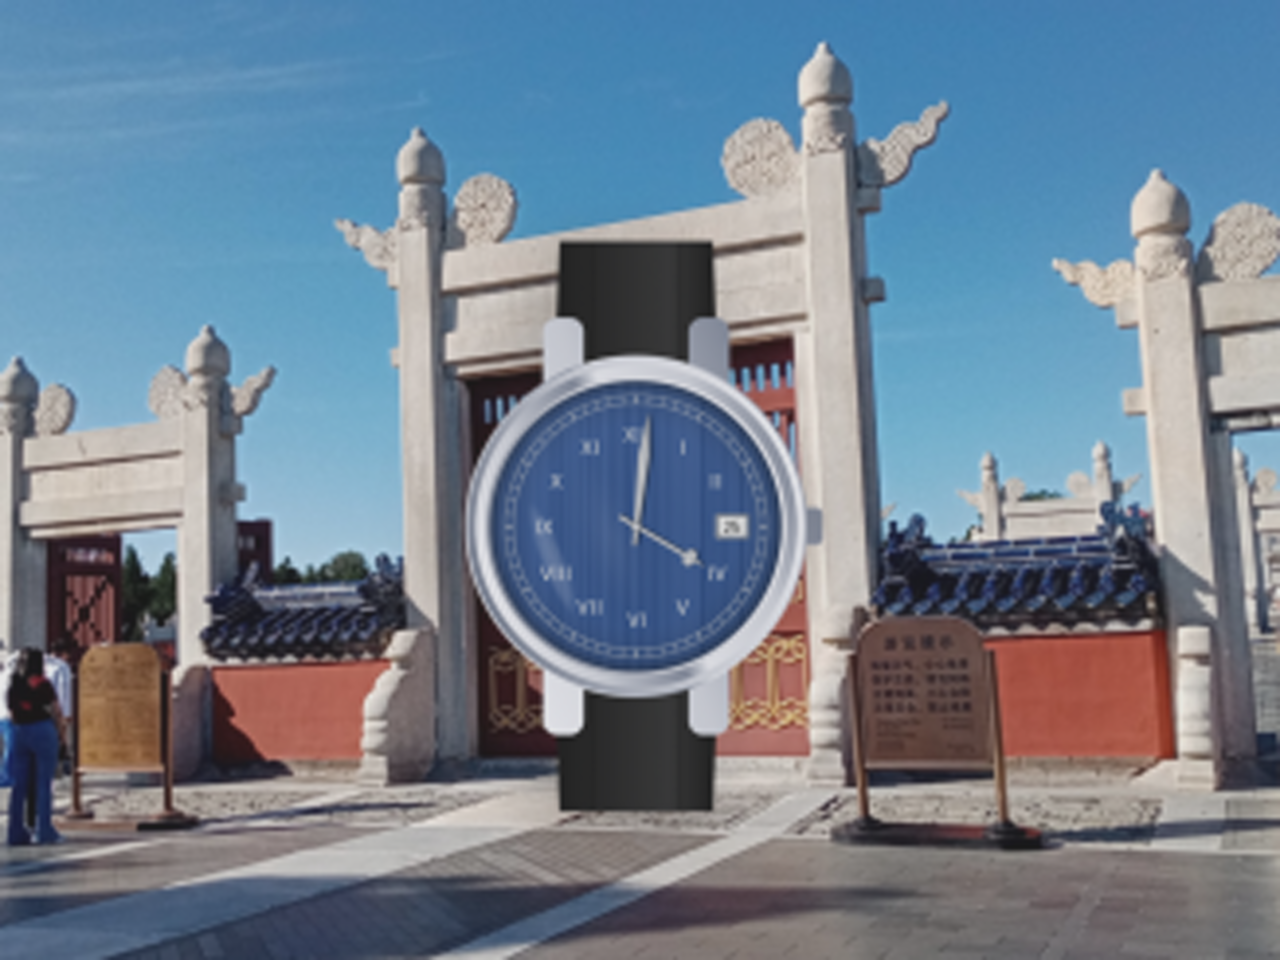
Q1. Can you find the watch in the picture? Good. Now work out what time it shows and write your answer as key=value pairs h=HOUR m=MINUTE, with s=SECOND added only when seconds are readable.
h=4 m=1
